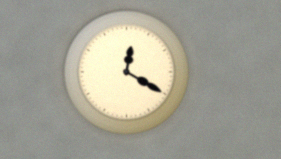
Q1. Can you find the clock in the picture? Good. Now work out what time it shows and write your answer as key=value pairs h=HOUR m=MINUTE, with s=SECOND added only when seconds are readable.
h=12 m=20
